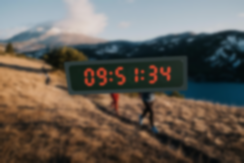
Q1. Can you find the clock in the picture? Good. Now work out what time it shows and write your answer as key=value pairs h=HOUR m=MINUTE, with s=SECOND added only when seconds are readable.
h=9 m=51 s=34
